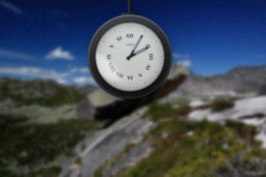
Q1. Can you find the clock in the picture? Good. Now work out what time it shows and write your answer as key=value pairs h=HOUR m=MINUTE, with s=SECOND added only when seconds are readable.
h=2 m=5
